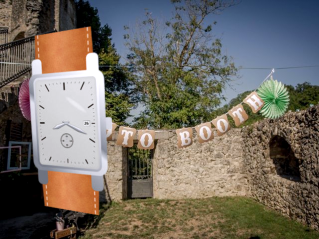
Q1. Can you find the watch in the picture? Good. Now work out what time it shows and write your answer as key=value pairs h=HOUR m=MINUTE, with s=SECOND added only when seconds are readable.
h=8 m=19
